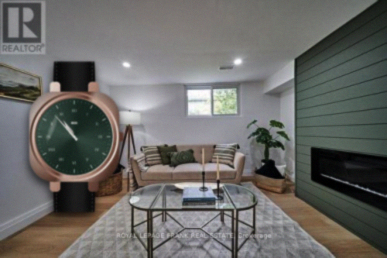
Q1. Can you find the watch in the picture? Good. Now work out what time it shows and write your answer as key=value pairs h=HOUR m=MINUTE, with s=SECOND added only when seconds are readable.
h=10 m=53
